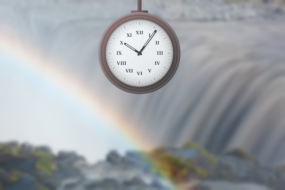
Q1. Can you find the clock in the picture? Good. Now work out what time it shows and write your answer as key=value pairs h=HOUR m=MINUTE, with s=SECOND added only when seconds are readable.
h=10 m=6
